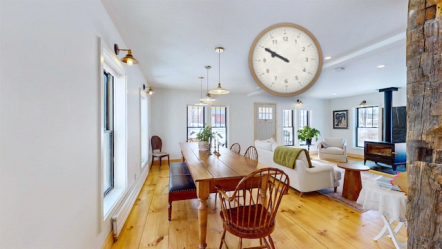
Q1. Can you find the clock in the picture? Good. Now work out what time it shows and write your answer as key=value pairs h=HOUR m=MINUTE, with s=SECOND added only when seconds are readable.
h=9 m=50
